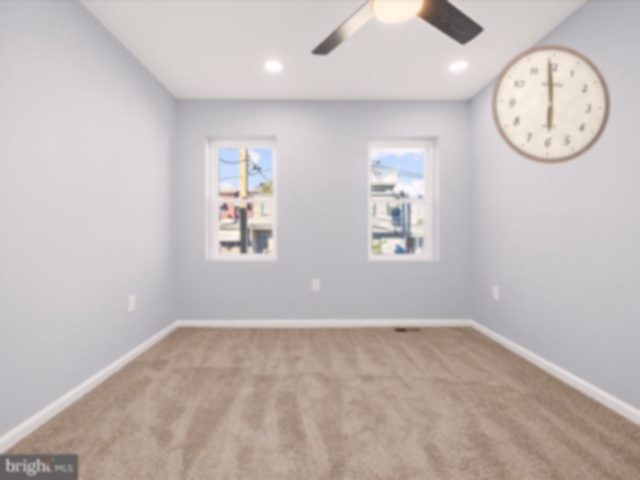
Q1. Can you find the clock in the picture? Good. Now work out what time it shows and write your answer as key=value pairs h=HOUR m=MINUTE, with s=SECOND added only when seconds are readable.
h=5 m=59
